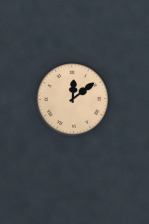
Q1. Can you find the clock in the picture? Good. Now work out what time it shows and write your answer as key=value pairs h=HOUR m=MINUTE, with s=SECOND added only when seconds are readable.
h=12 m=9
